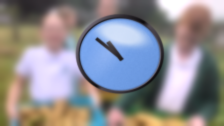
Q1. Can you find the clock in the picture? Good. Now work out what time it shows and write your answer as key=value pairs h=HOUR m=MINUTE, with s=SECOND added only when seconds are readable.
h=10 m=52
